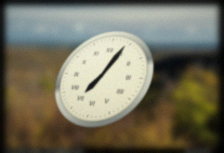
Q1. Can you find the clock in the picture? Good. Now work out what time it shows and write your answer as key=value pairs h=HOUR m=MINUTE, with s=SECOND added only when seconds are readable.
h=7 m=4
